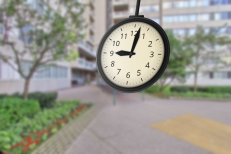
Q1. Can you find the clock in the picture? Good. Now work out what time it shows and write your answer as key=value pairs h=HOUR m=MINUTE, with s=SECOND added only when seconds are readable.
h=9 m=2
